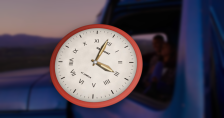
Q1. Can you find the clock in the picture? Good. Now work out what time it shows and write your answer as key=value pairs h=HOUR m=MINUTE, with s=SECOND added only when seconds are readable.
h=2 m=59
